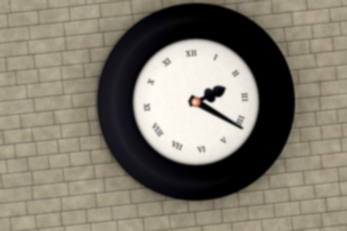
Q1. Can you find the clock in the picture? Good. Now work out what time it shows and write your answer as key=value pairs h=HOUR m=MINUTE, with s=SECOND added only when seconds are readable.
h=2 m=21
